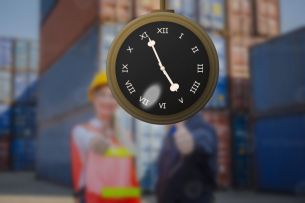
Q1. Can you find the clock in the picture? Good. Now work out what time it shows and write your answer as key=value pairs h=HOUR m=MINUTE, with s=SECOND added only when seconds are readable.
h=4 m=56
